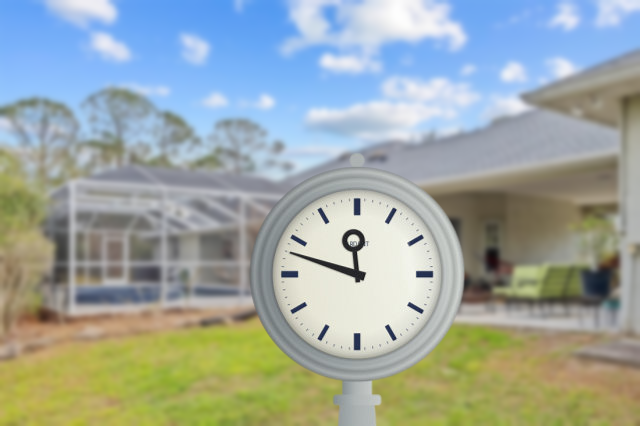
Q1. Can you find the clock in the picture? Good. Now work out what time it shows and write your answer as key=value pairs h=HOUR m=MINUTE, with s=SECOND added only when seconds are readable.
h=11 m=48
